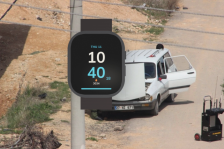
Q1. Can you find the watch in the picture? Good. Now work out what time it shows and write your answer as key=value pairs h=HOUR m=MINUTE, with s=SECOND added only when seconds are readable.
h=10 m=40
